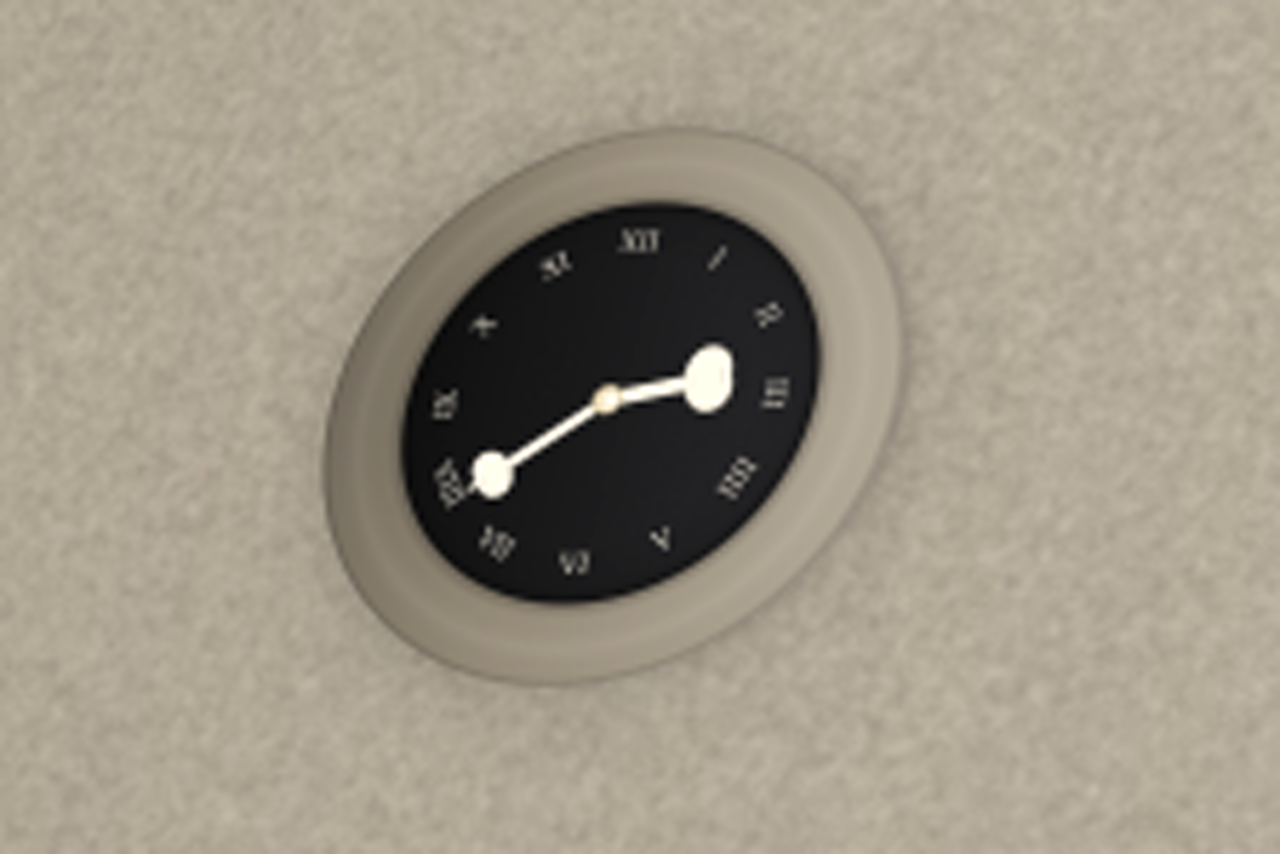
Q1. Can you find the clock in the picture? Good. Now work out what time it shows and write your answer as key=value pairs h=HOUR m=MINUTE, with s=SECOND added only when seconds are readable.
h=2 m=39
